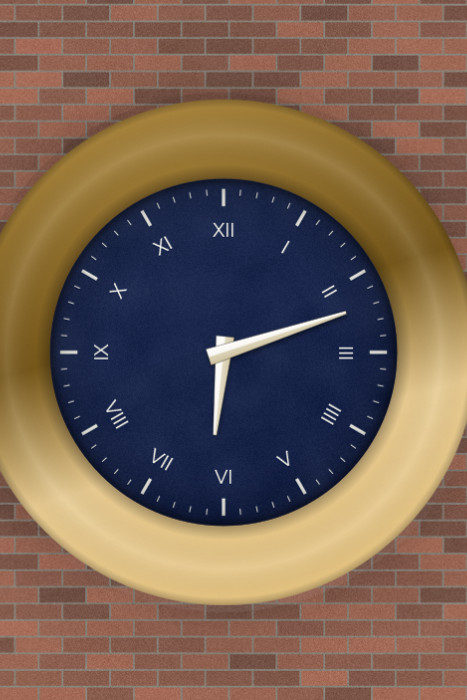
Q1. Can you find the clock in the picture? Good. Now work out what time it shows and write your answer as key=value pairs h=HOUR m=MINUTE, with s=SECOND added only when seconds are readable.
h=6 m=12
